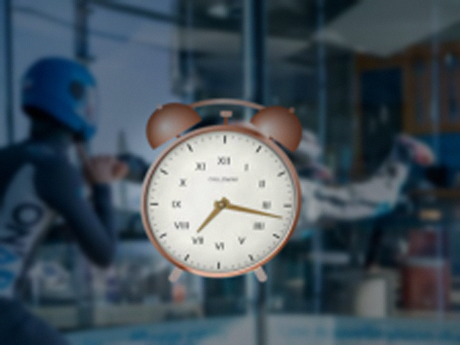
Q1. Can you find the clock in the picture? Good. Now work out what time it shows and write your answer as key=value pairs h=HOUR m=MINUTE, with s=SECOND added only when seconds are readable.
h=7 m=17
